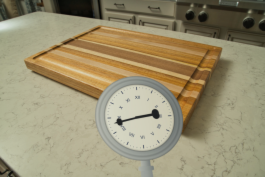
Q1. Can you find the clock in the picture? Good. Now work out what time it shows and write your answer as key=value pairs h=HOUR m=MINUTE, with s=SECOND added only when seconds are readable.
h=2 m=43
